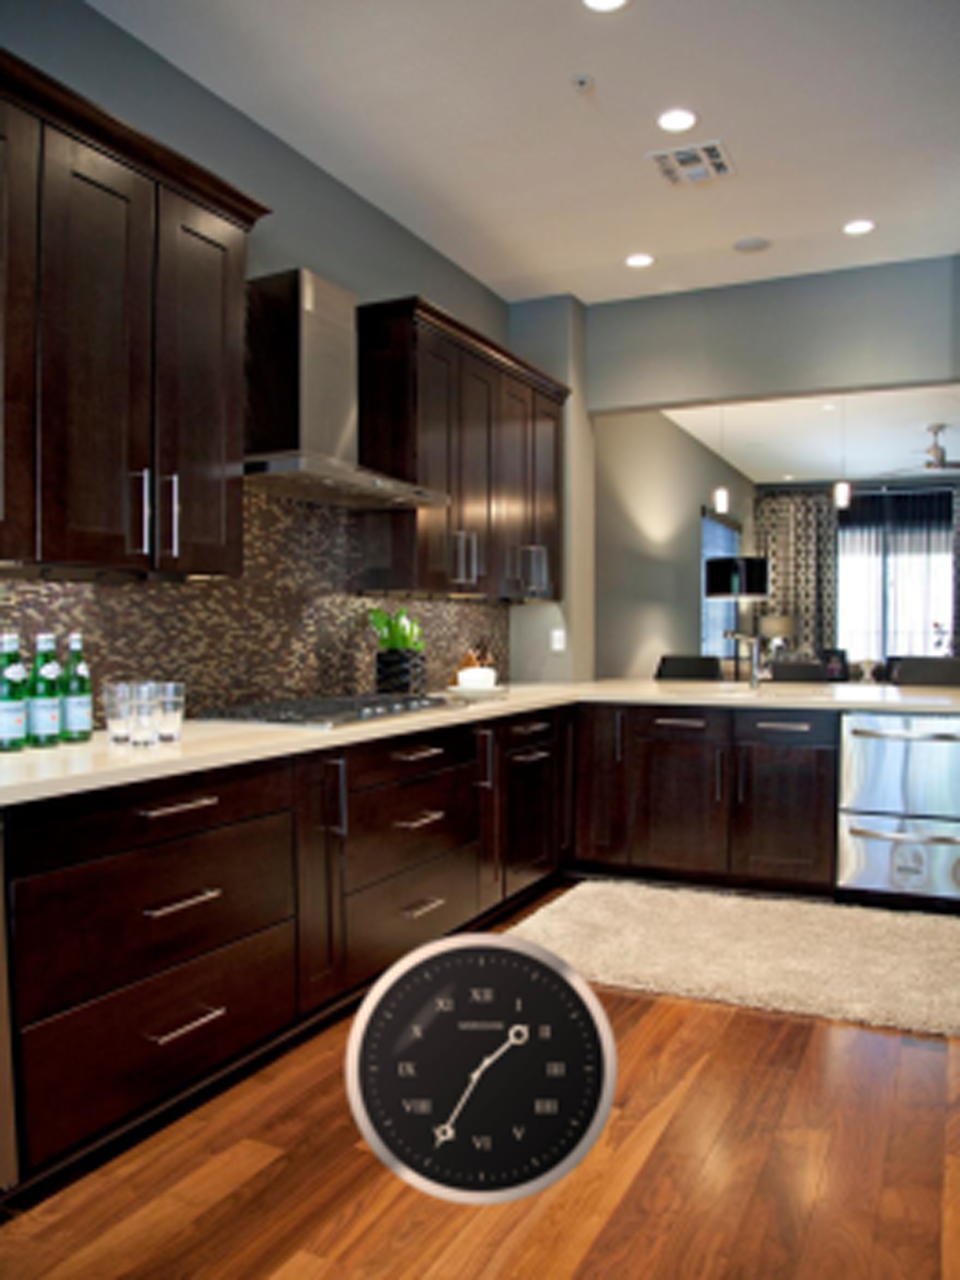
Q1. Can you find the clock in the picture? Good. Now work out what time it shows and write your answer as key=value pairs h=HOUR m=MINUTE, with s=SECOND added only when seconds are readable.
h=1 m=35
